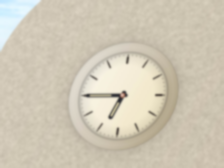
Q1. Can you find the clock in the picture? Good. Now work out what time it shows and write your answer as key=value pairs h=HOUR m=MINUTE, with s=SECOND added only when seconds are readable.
h=6 m=45
